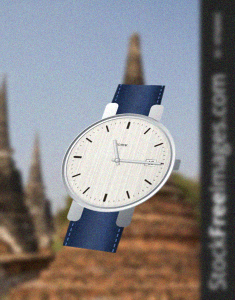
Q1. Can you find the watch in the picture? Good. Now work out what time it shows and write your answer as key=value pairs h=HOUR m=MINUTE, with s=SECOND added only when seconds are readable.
h=11 m=15
